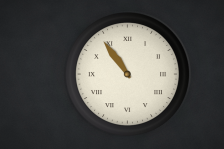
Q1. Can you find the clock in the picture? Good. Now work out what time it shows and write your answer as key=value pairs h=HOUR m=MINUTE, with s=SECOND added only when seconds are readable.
h=10 m=54
